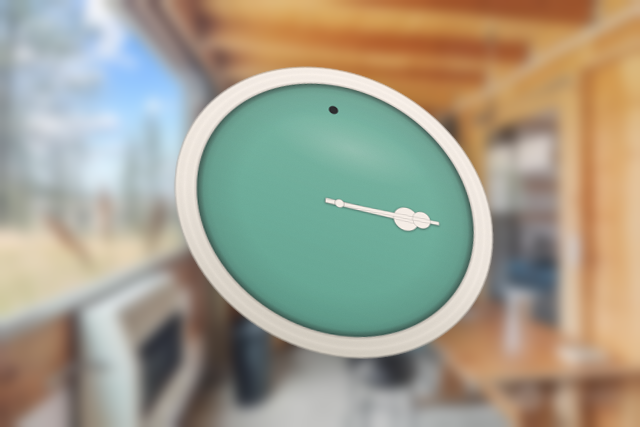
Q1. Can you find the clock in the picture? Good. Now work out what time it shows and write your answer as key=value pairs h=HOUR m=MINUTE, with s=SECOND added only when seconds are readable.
h=3 m=16
